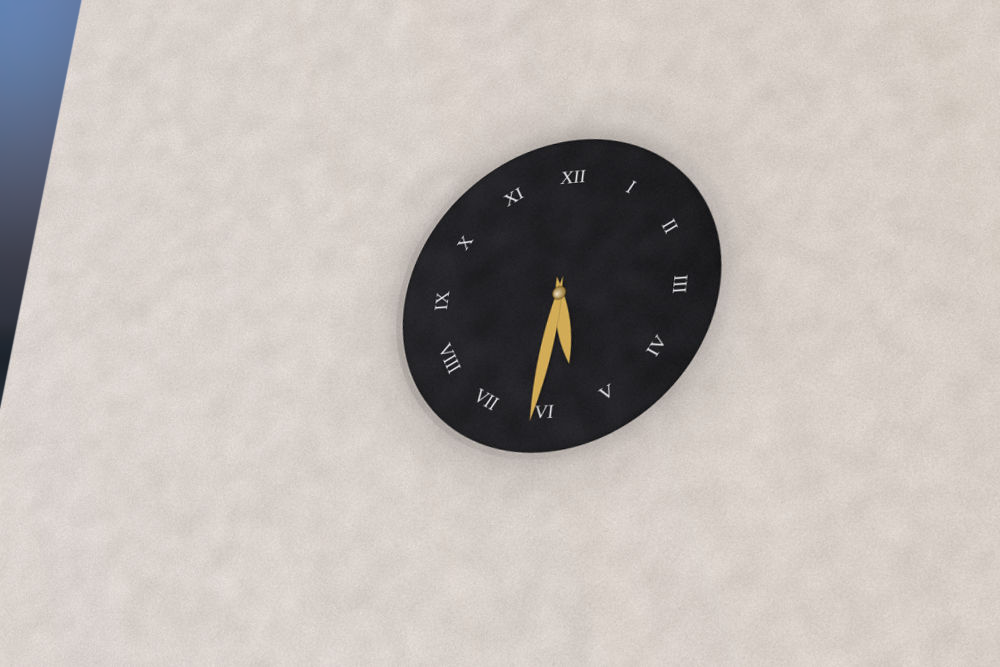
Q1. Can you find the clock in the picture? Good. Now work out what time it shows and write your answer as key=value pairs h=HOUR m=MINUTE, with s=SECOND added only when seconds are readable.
h=5 m=31
